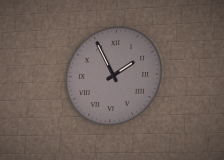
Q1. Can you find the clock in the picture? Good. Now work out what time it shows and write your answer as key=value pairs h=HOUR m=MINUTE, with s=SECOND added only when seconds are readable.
h=1 m=55
